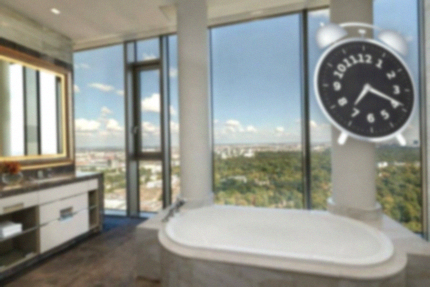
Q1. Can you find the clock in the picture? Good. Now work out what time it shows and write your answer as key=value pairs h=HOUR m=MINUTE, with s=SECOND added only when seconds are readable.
h=7 m=19
